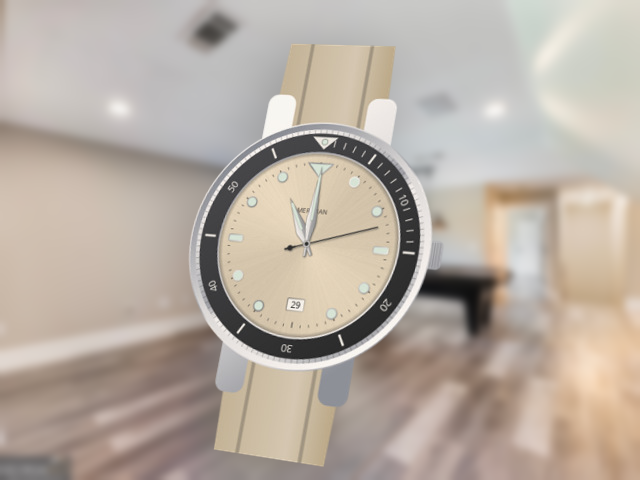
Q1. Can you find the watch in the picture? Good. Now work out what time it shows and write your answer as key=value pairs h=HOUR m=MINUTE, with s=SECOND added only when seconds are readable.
h=11 m=0 s=12
